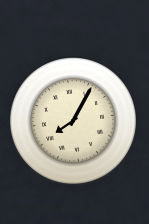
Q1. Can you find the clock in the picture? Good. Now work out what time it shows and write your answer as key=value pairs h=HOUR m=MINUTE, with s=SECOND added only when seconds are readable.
h=8 m=6
